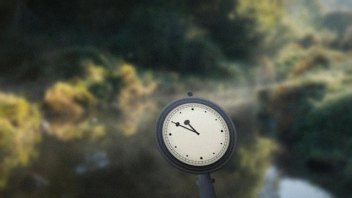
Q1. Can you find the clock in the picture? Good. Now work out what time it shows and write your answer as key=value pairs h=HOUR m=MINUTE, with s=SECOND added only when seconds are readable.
h=10 m=50
